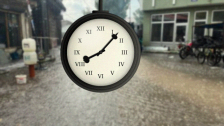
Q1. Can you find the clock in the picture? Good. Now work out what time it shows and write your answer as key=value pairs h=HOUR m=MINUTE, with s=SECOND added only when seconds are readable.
h=8 m=7
